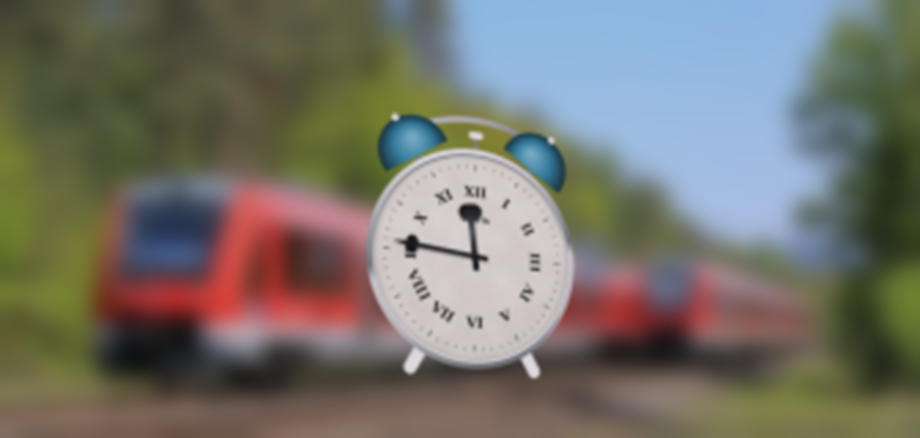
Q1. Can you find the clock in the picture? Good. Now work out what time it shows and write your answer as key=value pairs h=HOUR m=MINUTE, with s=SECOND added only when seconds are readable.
h=11 m=46
